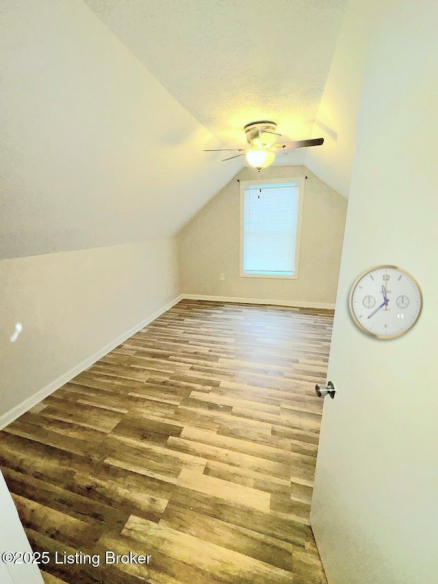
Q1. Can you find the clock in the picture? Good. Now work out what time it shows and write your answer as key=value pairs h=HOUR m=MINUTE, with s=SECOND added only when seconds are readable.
h=11 m=38
